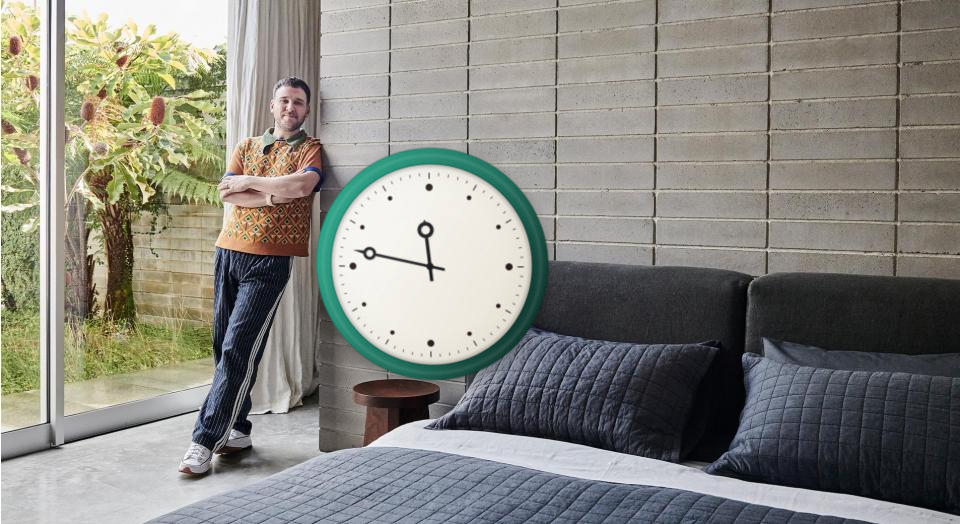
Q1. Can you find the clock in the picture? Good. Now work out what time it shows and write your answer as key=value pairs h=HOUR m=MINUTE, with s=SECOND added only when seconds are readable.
h=11 m=47
